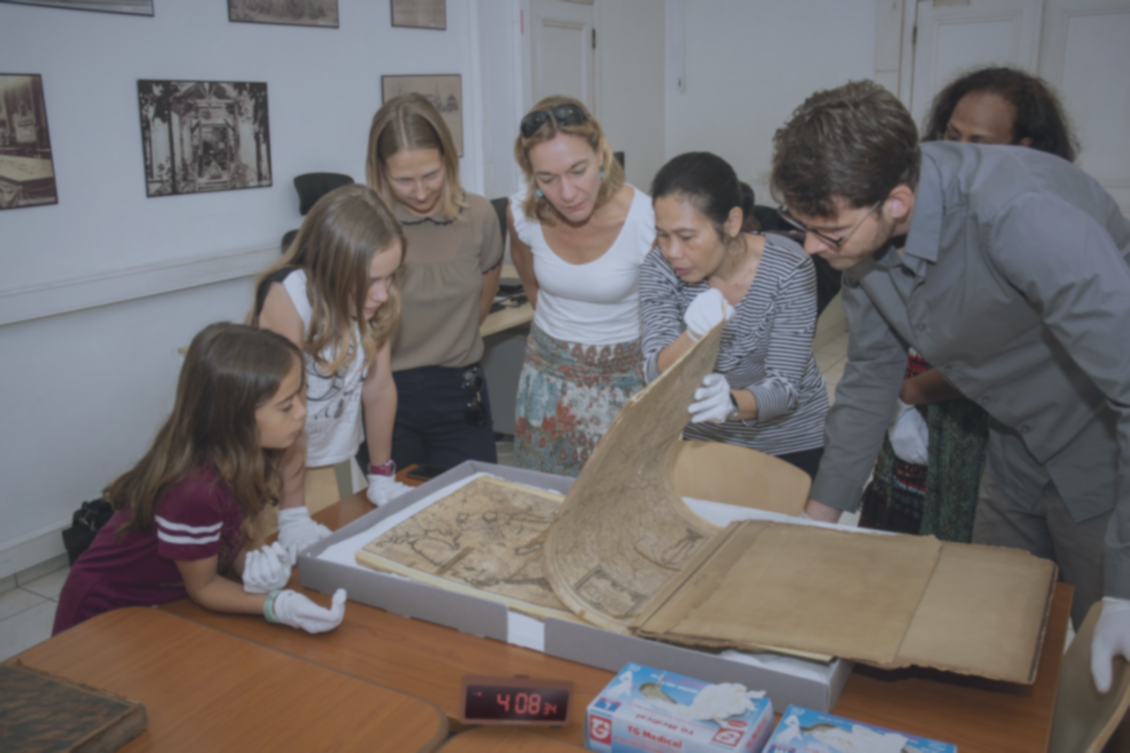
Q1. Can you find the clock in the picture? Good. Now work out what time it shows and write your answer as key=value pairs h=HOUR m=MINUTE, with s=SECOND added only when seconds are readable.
h=4 m=8
